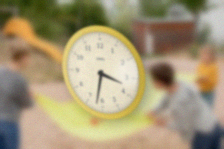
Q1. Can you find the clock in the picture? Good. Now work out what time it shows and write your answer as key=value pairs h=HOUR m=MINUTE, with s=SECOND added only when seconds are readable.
h=3 m=32
